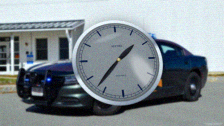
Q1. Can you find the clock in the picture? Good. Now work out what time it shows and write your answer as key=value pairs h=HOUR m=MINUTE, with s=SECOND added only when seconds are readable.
h=1 m=37
